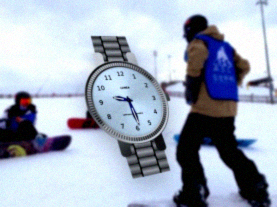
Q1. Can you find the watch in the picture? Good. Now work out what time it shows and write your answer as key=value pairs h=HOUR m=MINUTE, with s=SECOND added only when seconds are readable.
h=9 m=29
